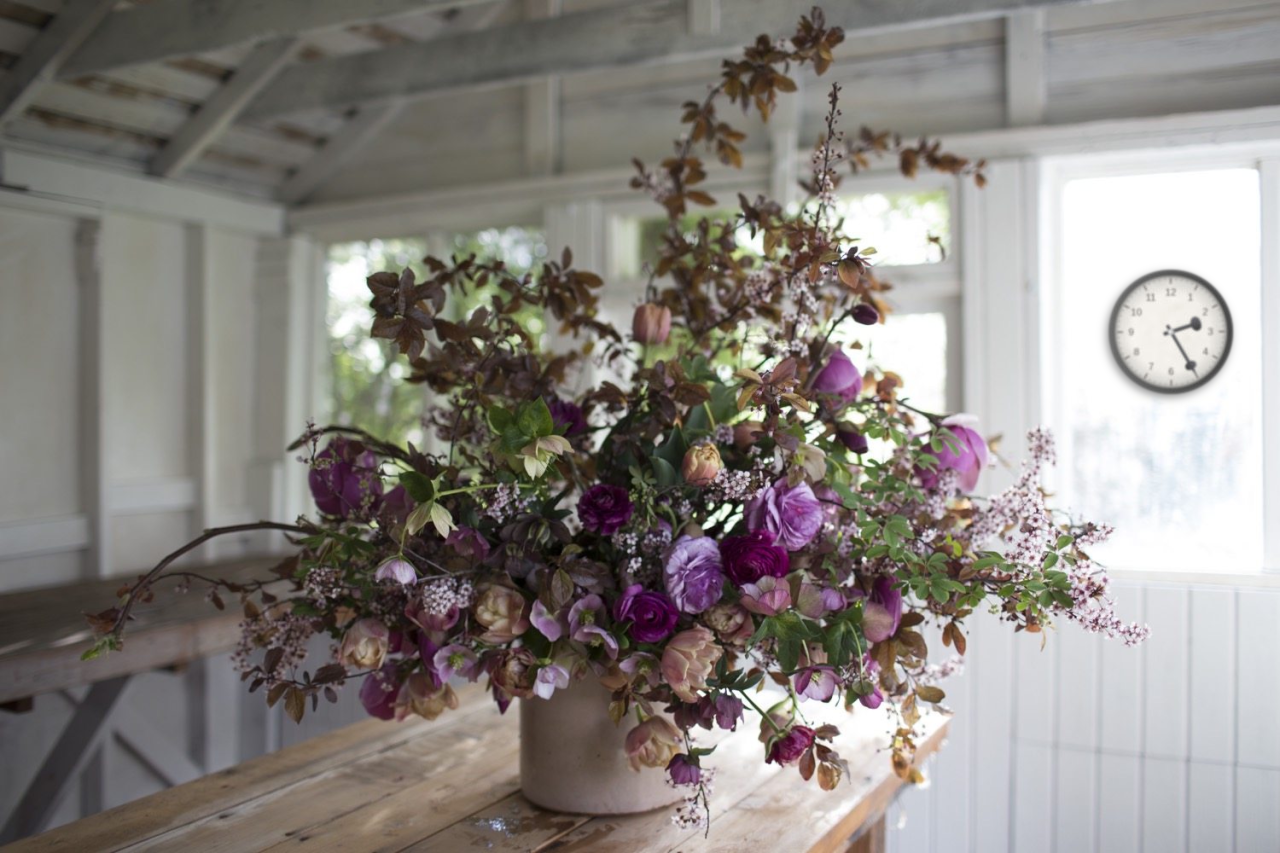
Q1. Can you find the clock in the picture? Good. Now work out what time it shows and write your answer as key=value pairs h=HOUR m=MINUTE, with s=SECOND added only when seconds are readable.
h=2 m=25
